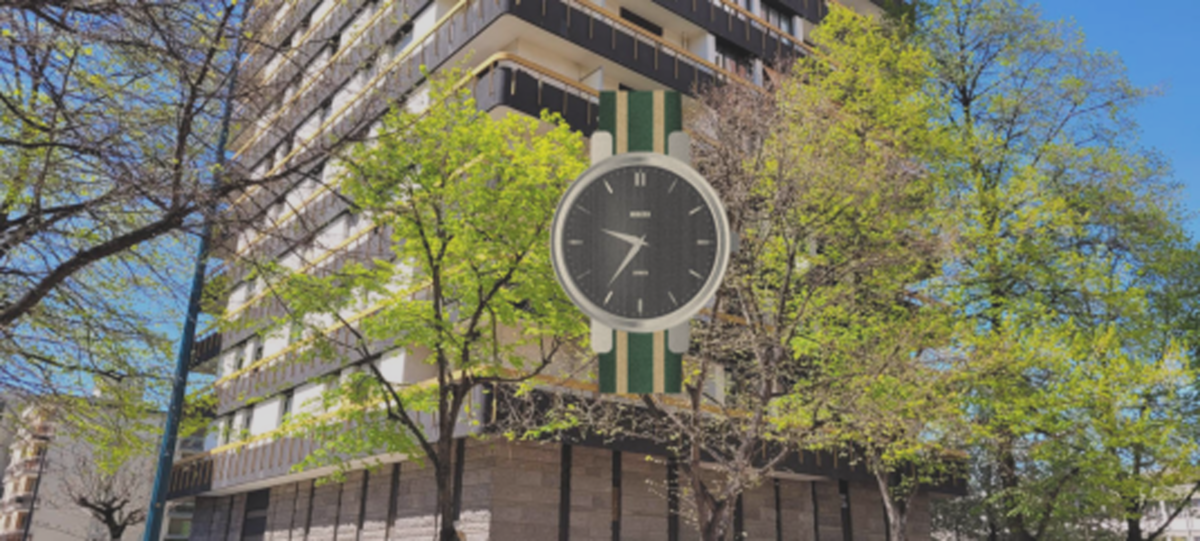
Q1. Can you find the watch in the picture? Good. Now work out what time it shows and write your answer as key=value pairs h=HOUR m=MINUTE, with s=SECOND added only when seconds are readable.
h=9 m=36
